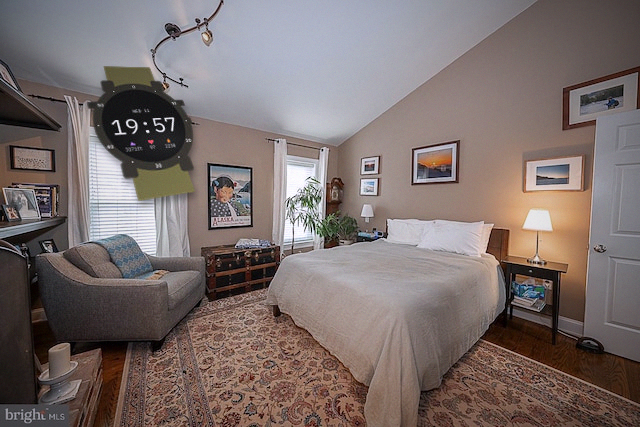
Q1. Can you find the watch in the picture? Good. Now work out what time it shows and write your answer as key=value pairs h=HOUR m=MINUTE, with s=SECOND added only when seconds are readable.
h=19 m=57
